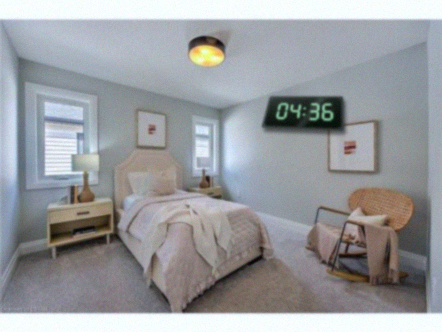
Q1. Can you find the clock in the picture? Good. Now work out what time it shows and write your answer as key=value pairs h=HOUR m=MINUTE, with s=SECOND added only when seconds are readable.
h=4 m=36
